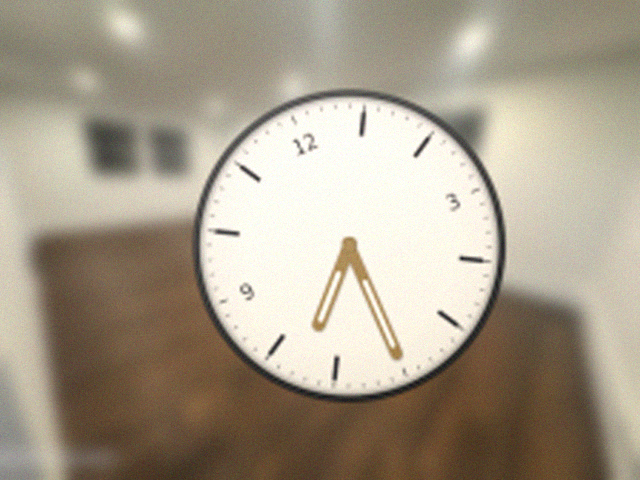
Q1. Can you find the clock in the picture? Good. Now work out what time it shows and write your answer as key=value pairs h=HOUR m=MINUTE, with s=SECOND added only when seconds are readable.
h=7 m=30
